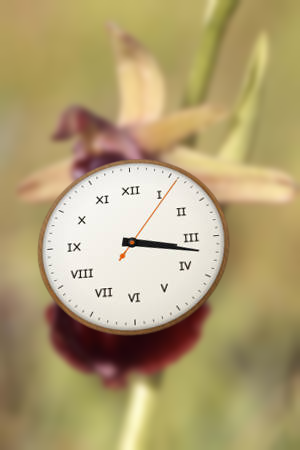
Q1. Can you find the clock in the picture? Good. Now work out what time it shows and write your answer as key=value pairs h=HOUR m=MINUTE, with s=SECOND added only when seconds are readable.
h=3 m=17 s=6
